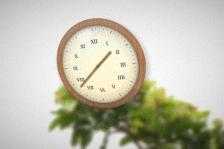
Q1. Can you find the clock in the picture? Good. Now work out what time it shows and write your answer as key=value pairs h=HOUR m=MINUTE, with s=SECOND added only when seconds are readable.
h=1 m=38
